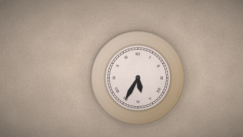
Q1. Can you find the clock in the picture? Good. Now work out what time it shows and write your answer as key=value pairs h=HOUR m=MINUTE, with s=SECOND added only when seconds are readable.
h=5 m=35
